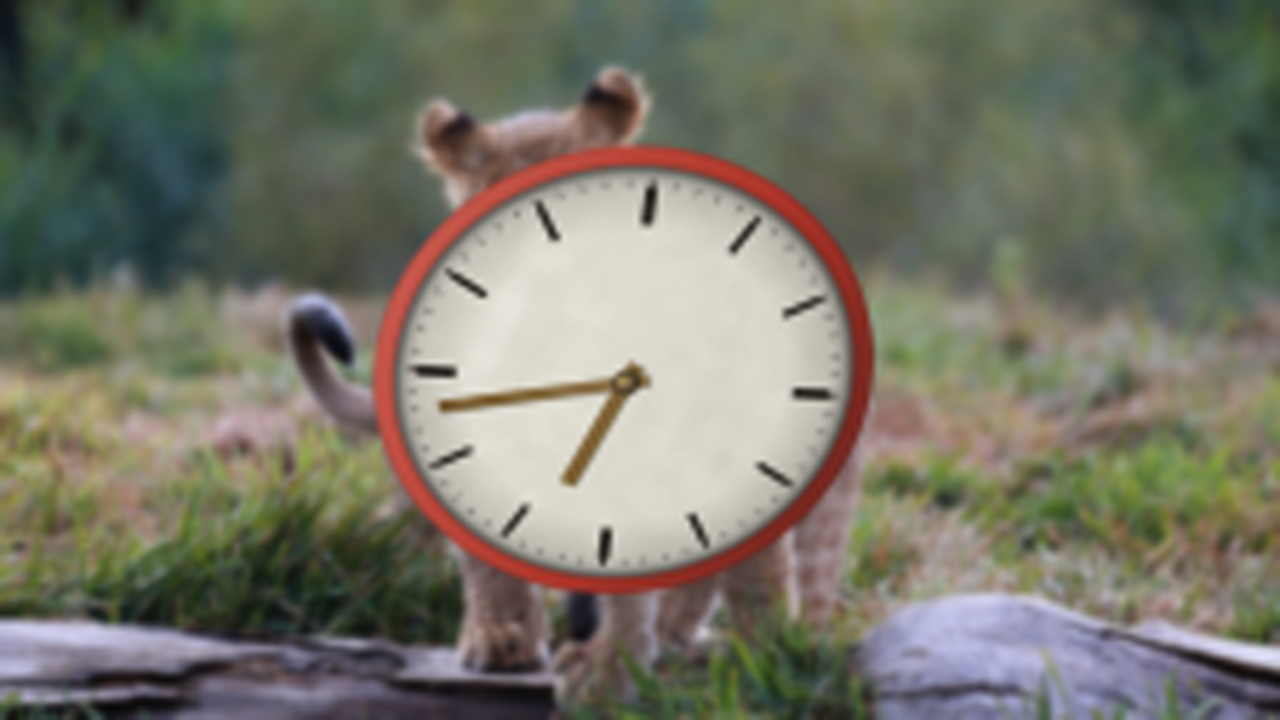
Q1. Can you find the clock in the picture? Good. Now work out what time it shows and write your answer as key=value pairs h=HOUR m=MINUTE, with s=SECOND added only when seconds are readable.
h=6 m=43
